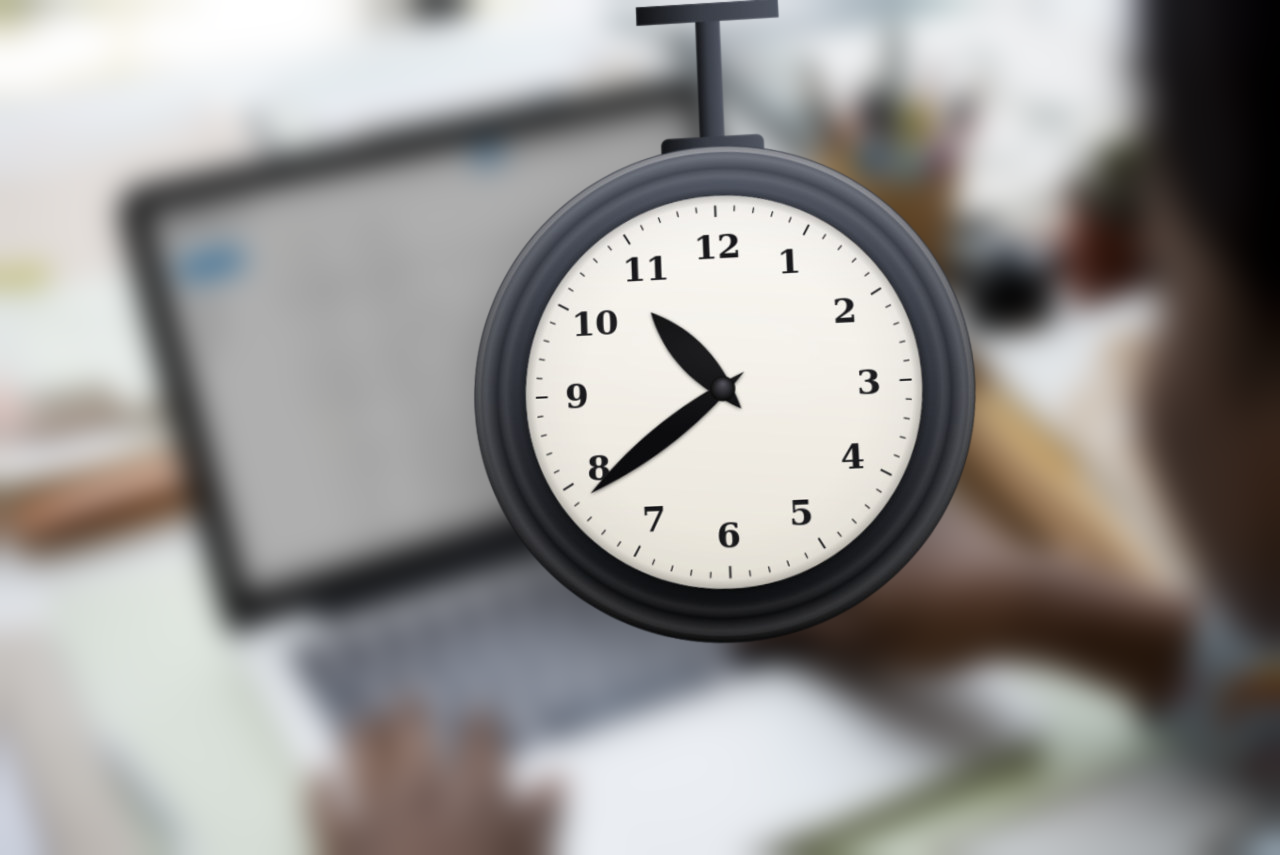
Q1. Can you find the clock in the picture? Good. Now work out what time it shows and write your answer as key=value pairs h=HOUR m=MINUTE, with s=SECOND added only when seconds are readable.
h=10 m=39
